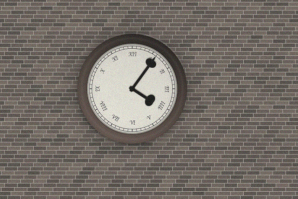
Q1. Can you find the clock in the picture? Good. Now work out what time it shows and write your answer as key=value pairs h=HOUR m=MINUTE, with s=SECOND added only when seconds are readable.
h=4 m=6
